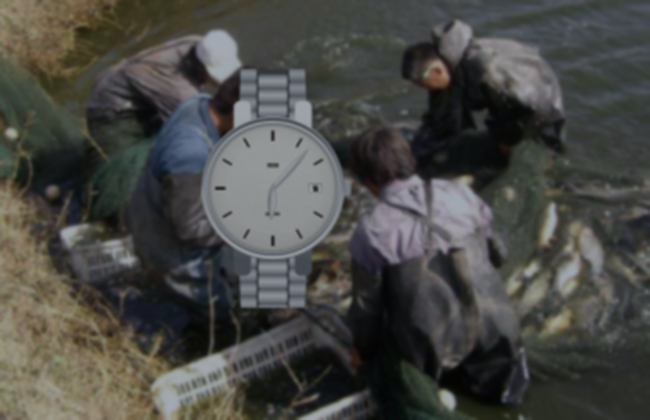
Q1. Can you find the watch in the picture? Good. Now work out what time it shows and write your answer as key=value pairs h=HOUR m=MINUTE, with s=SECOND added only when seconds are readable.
h=6 m=7
